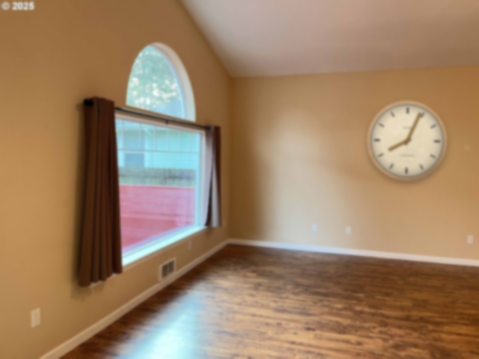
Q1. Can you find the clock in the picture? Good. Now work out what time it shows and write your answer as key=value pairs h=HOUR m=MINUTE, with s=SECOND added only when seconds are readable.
h=8 m=4
